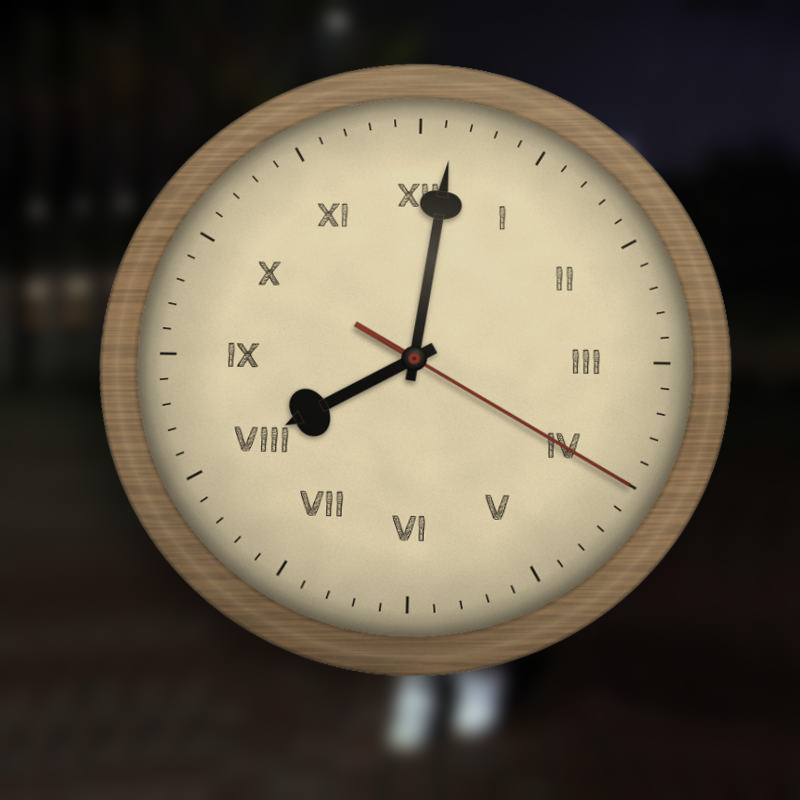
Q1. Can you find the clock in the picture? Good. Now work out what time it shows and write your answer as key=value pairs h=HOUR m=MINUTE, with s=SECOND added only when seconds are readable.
h=8 m=1 s=20
